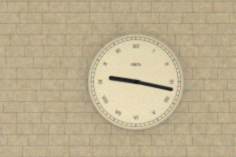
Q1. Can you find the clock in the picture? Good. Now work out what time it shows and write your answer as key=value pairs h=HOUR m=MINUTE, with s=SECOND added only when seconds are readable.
h=9 m=17
